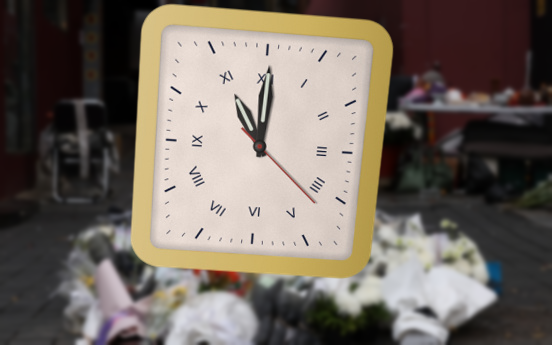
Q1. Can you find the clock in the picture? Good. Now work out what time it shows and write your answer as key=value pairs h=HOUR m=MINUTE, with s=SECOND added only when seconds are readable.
h=11 m=0 s=22
